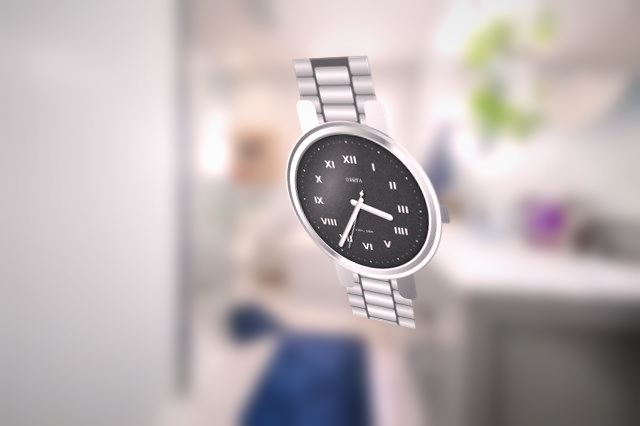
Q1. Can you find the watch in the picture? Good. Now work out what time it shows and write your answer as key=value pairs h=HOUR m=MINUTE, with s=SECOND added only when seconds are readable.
h=3 m=35 s=34
